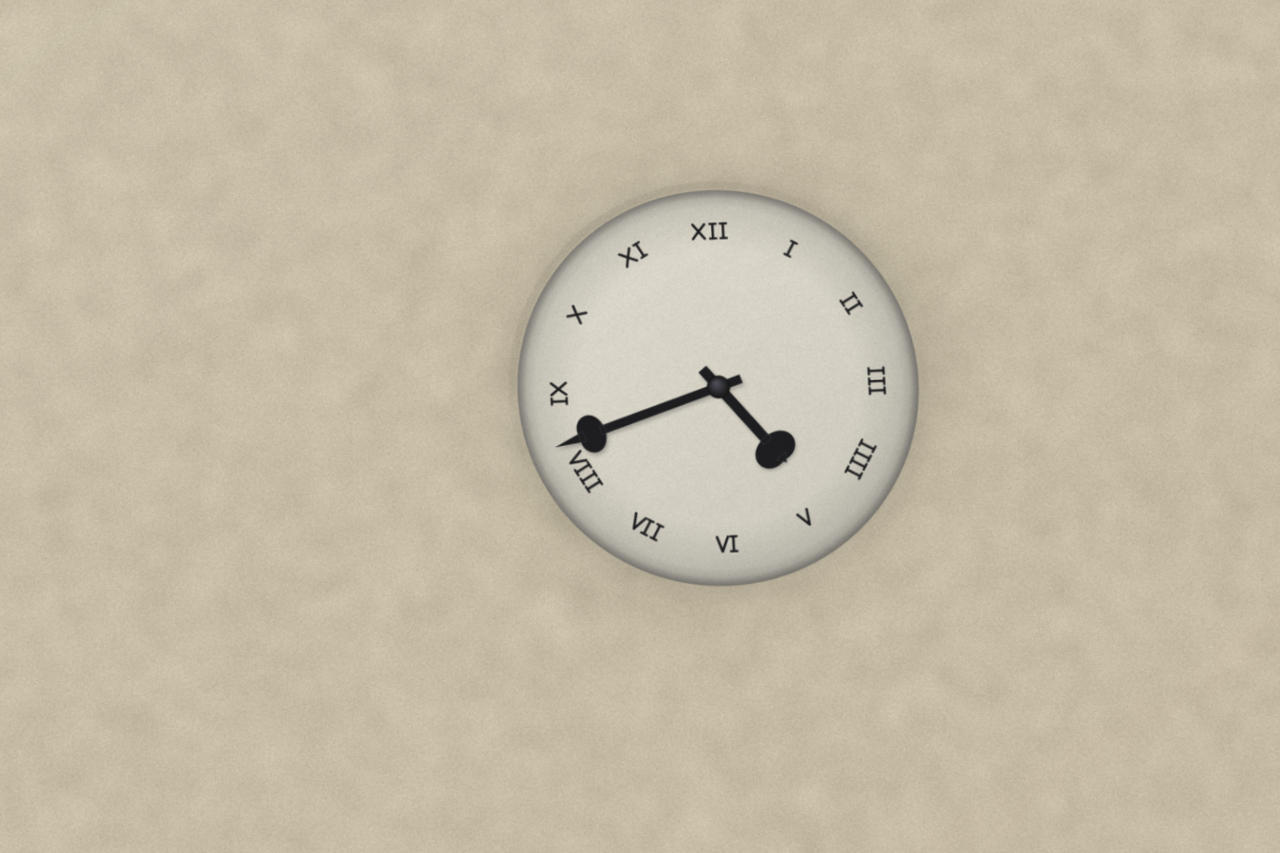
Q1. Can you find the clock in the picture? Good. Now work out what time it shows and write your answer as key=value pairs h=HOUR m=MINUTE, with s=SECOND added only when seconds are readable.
h=4 m=42
